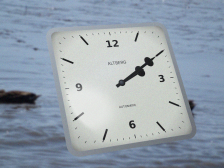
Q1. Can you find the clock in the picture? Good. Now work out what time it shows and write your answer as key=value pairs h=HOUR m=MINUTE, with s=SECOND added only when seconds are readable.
h=2 m=10
